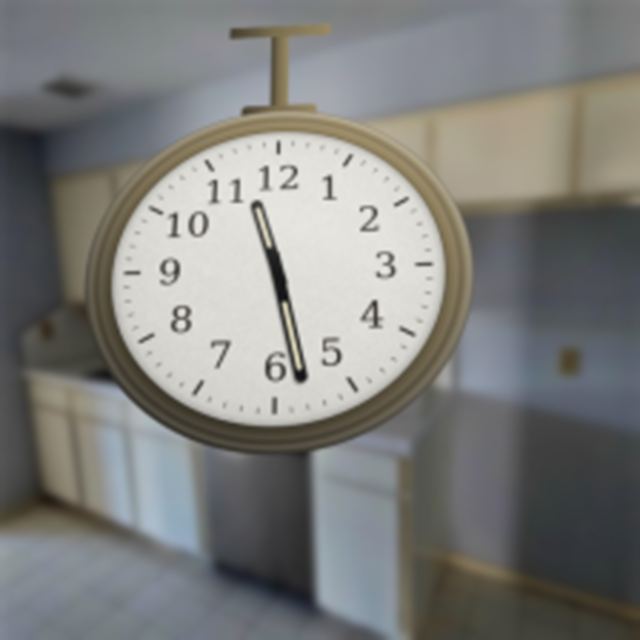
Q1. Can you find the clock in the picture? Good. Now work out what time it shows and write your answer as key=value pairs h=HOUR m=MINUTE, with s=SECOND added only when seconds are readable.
h=11 m=28
